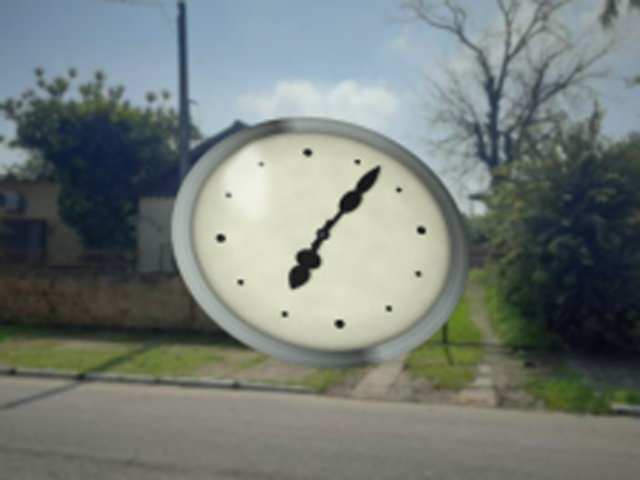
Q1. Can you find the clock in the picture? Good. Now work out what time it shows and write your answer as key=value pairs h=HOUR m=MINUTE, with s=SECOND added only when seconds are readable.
h=7 m=7
